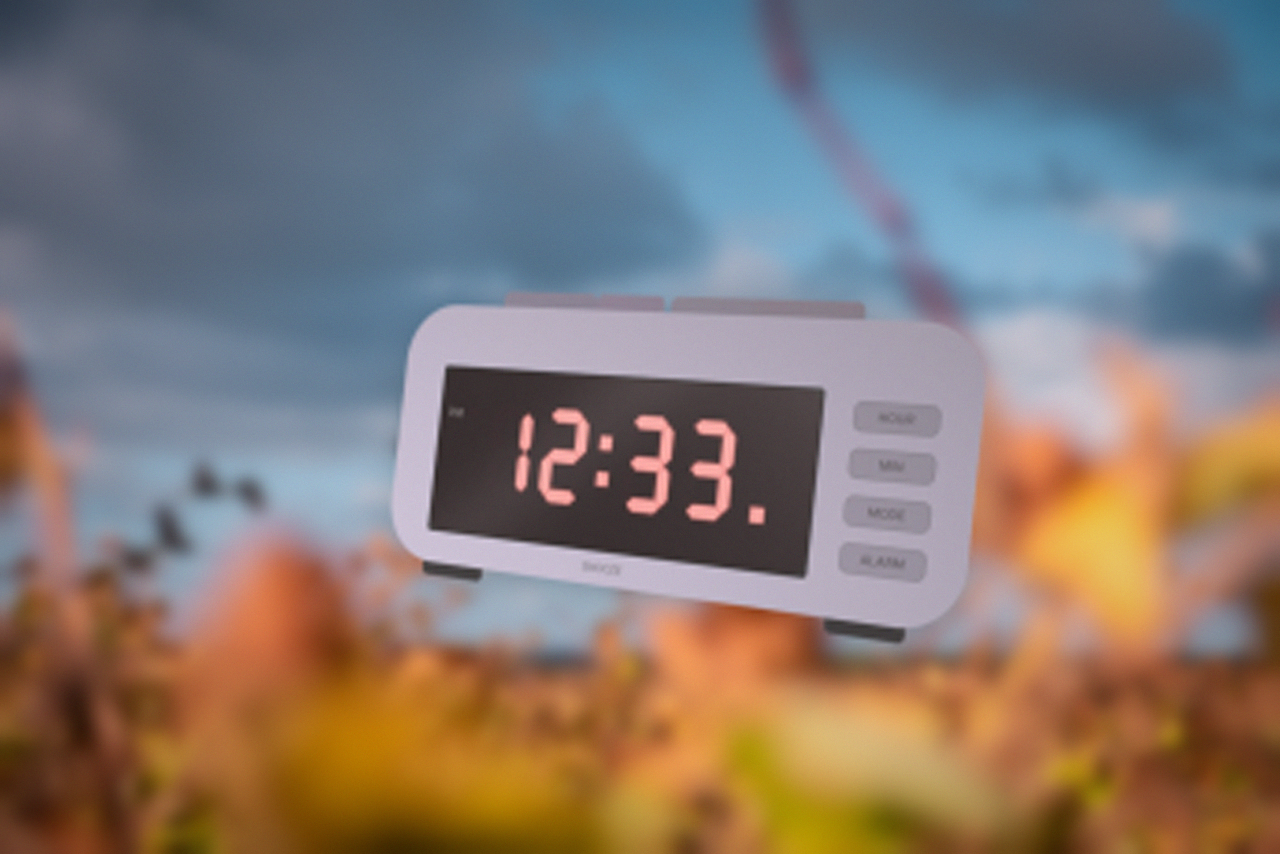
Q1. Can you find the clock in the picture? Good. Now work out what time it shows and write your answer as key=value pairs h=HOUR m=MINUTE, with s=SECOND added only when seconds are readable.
h=12 m=33
